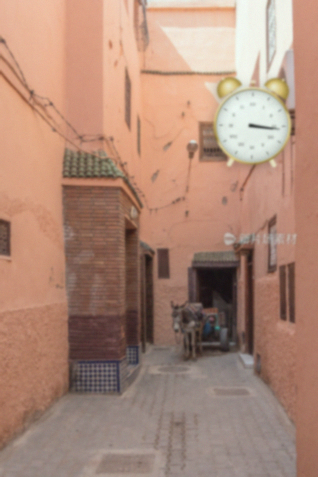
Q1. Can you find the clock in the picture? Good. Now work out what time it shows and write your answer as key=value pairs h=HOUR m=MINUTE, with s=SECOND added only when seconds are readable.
h=3 m=16
